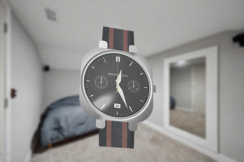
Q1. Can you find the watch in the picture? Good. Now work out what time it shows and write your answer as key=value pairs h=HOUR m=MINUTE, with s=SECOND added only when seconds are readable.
h=12 m=26
